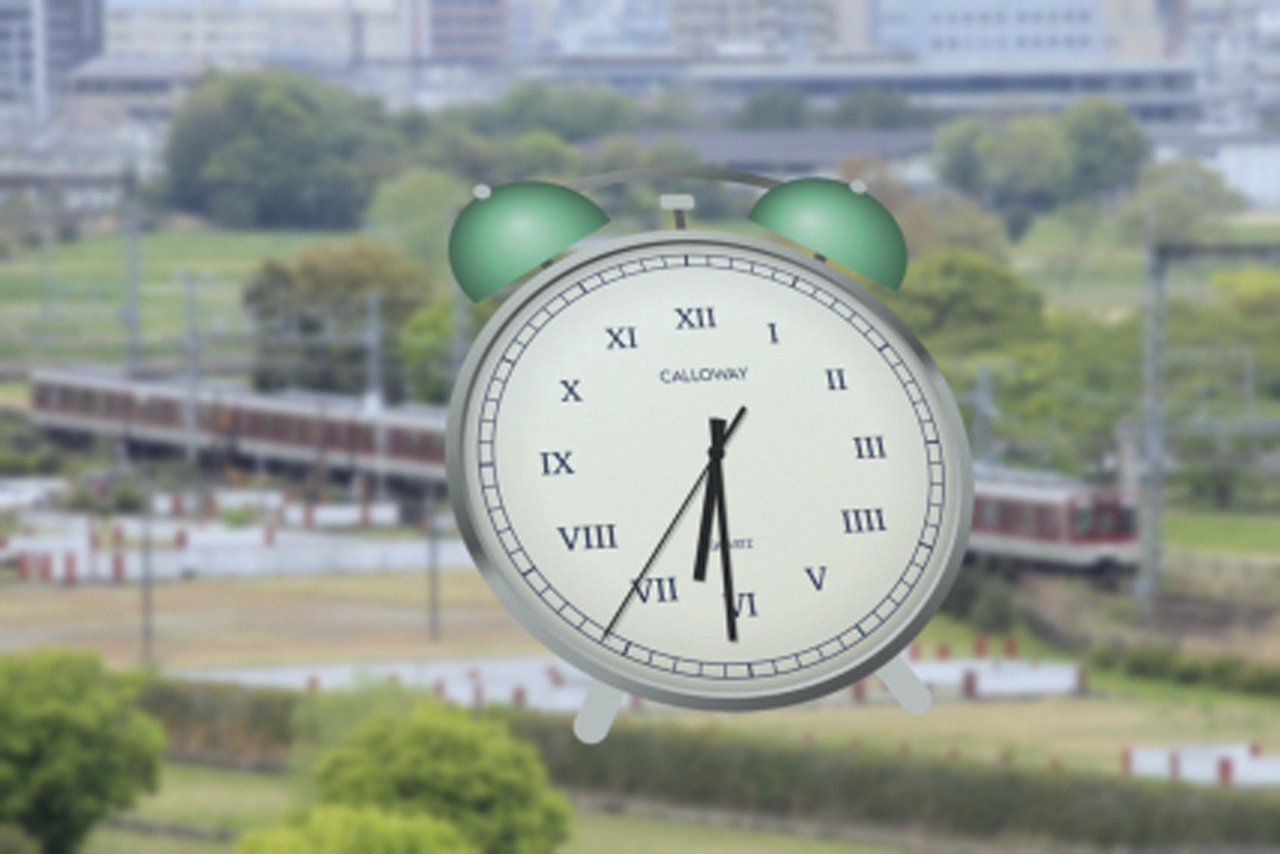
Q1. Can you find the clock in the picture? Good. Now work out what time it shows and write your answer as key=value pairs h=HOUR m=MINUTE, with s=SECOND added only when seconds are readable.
h=6 m=30 s=36
